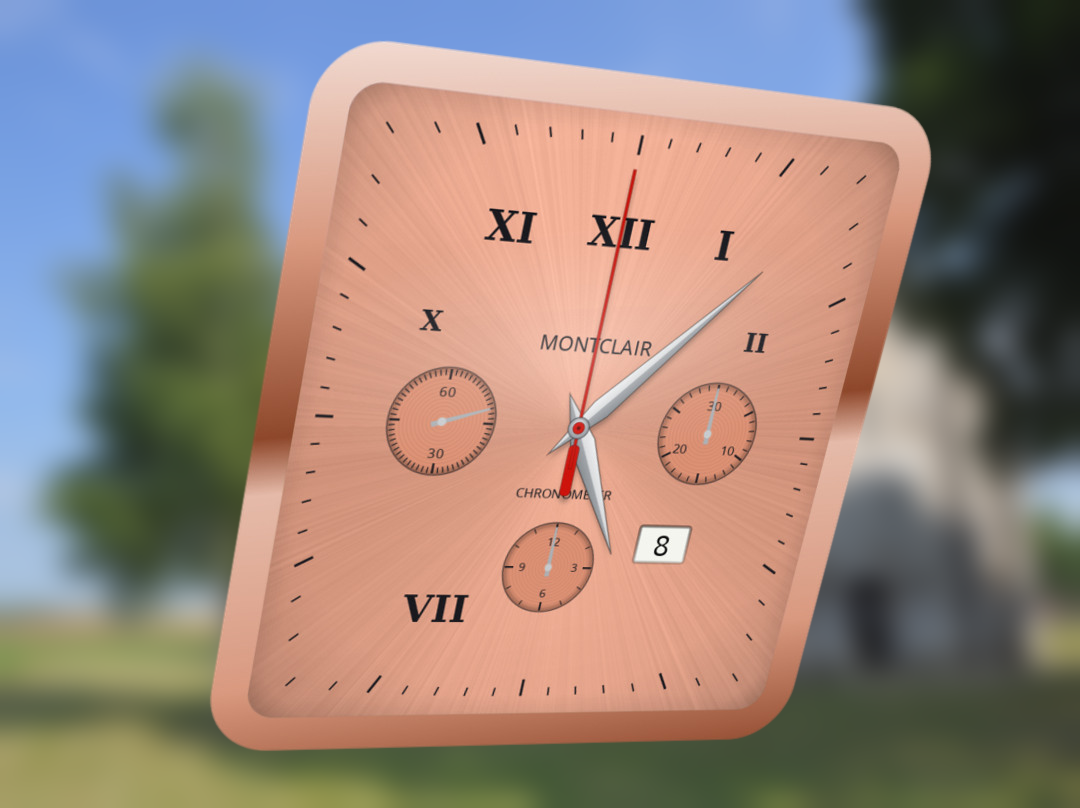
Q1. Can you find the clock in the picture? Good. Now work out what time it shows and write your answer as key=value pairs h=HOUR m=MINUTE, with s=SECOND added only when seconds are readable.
h=5 m=7 s=12
